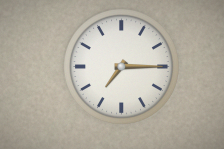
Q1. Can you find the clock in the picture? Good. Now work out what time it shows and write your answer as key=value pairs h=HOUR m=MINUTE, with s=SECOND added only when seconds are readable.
h=7 m=15
